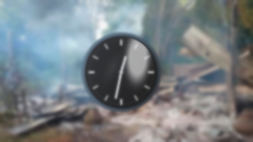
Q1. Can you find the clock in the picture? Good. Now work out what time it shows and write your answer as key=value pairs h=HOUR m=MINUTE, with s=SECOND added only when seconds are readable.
h=12 m=32
